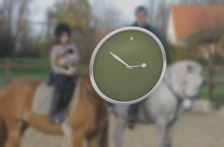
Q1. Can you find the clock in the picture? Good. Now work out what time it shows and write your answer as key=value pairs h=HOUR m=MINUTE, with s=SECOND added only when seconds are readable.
h=2 m=51
